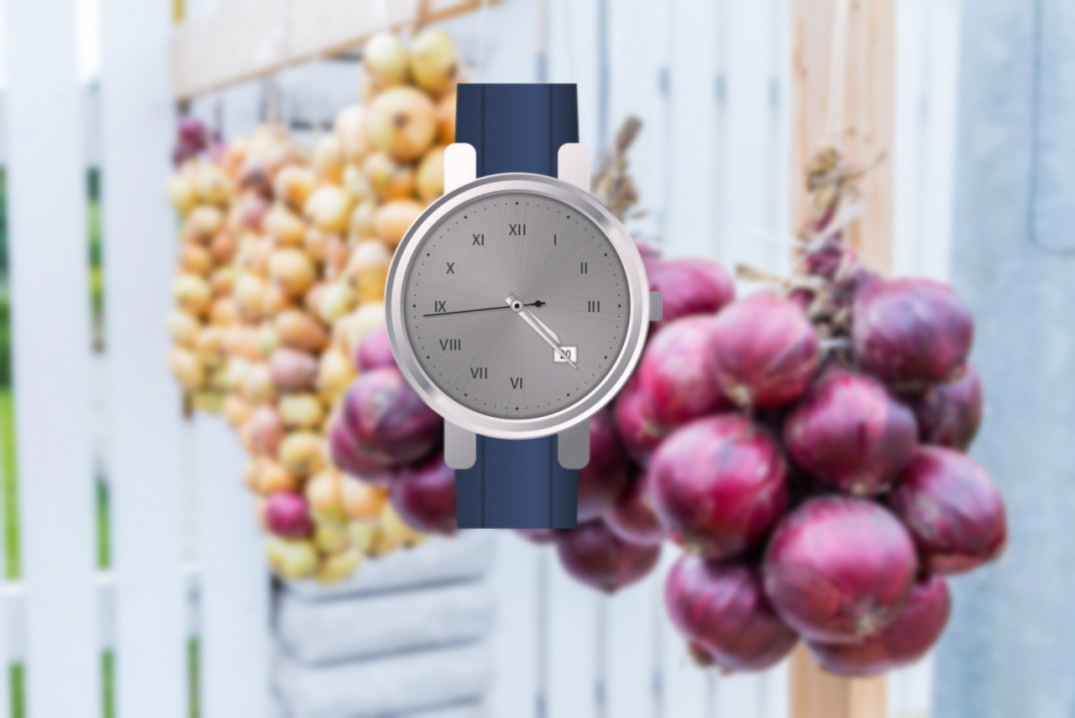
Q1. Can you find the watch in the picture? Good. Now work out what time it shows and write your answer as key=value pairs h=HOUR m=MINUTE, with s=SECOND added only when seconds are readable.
h=4 m=22 s=44
